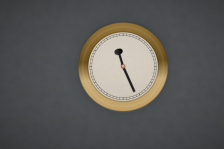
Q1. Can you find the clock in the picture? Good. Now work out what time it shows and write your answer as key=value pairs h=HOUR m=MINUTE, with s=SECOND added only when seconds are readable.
h=11 m=26
